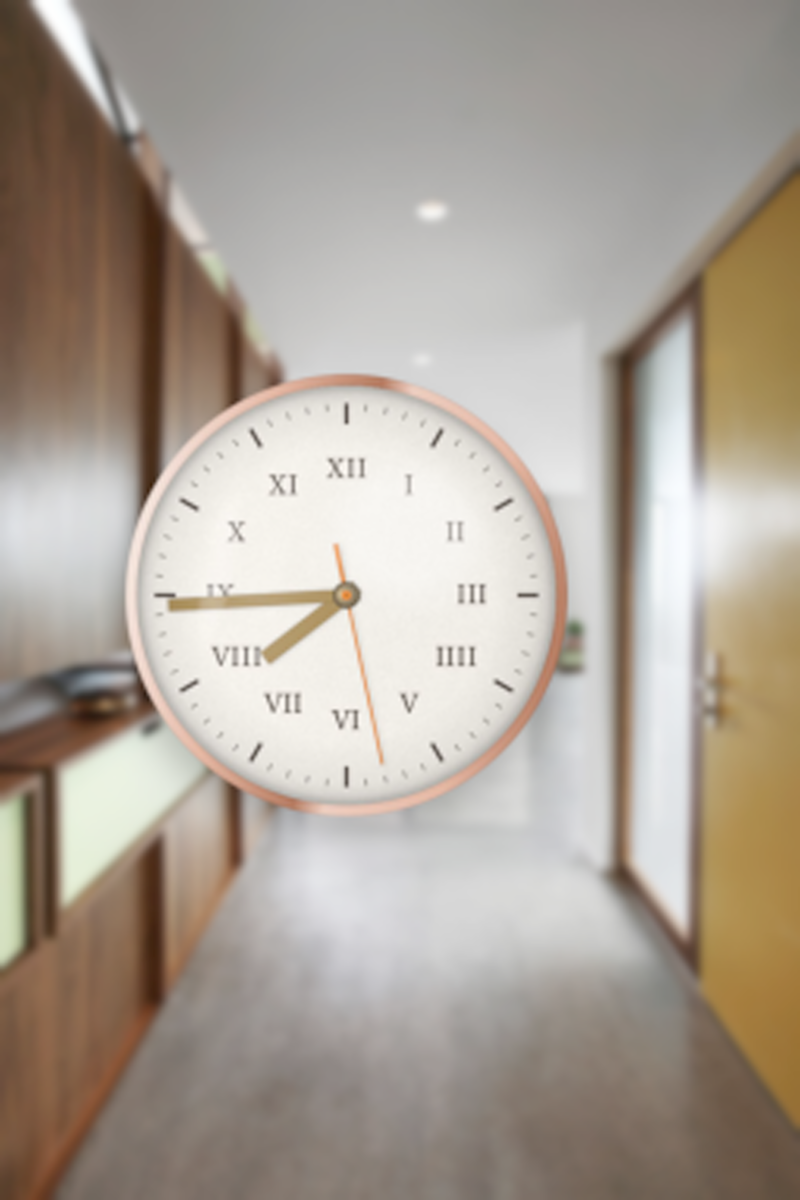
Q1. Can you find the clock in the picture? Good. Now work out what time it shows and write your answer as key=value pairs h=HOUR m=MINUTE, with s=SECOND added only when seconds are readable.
h=7 m=44 s=28
